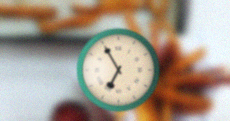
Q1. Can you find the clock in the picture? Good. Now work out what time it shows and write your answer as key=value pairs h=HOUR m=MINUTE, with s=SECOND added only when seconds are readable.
h=6 m=55
